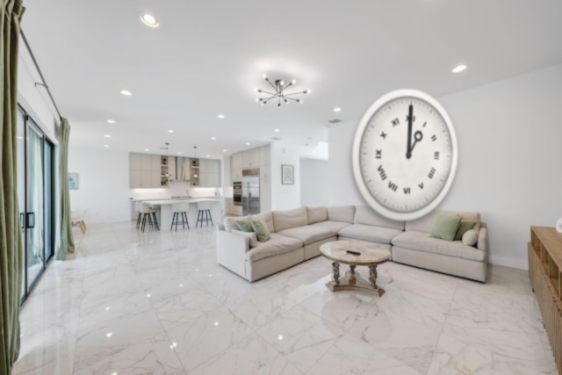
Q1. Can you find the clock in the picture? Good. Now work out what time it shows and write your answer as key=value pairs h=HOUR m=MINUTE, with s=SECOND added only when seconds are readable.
h=1 m=0
